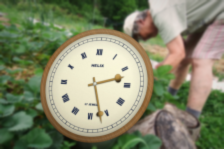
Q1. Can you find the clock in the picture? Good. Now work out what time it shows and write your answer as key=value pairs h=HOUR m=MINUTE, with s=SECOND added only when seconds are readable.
h=2 m=27
